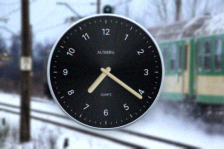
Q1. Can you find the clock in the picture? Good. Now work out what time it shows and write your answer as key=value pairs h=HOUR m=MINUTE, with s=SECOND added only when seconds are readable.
h=7 m=21
